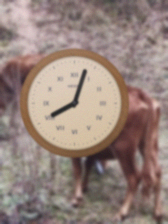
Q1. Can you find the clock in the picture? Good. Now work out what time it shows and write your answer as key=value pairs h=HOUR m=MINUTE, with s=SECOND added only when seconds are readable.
h=8 m=3
